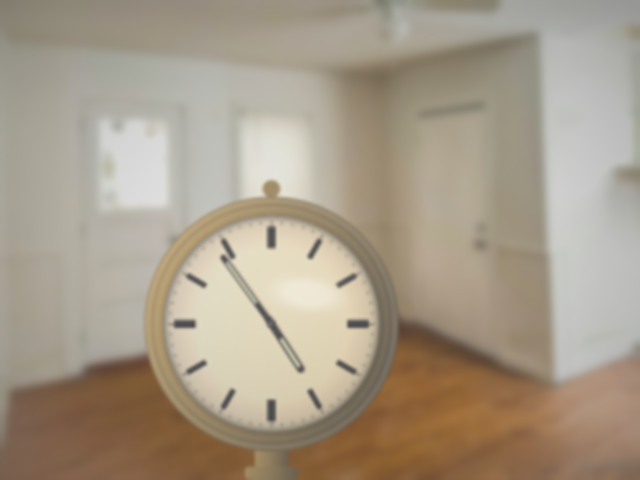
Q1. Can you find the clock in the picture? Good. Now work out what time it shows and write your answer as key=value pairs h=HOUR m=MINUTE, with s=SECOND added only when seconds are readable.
h=4 m=54
